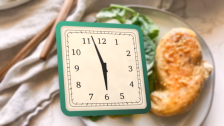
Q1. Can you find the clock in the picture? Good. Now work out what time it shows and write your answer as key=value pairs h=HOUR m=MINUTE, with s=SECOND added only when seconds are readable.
h=5 m=57
